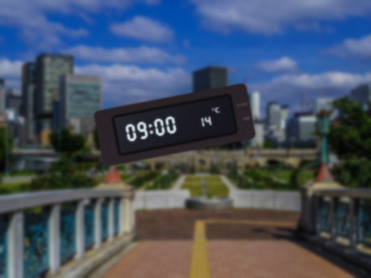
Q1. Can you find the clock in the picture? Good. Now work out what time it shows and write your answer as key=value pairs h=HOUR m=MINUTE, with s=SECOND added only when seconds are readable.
h=9 m=0
